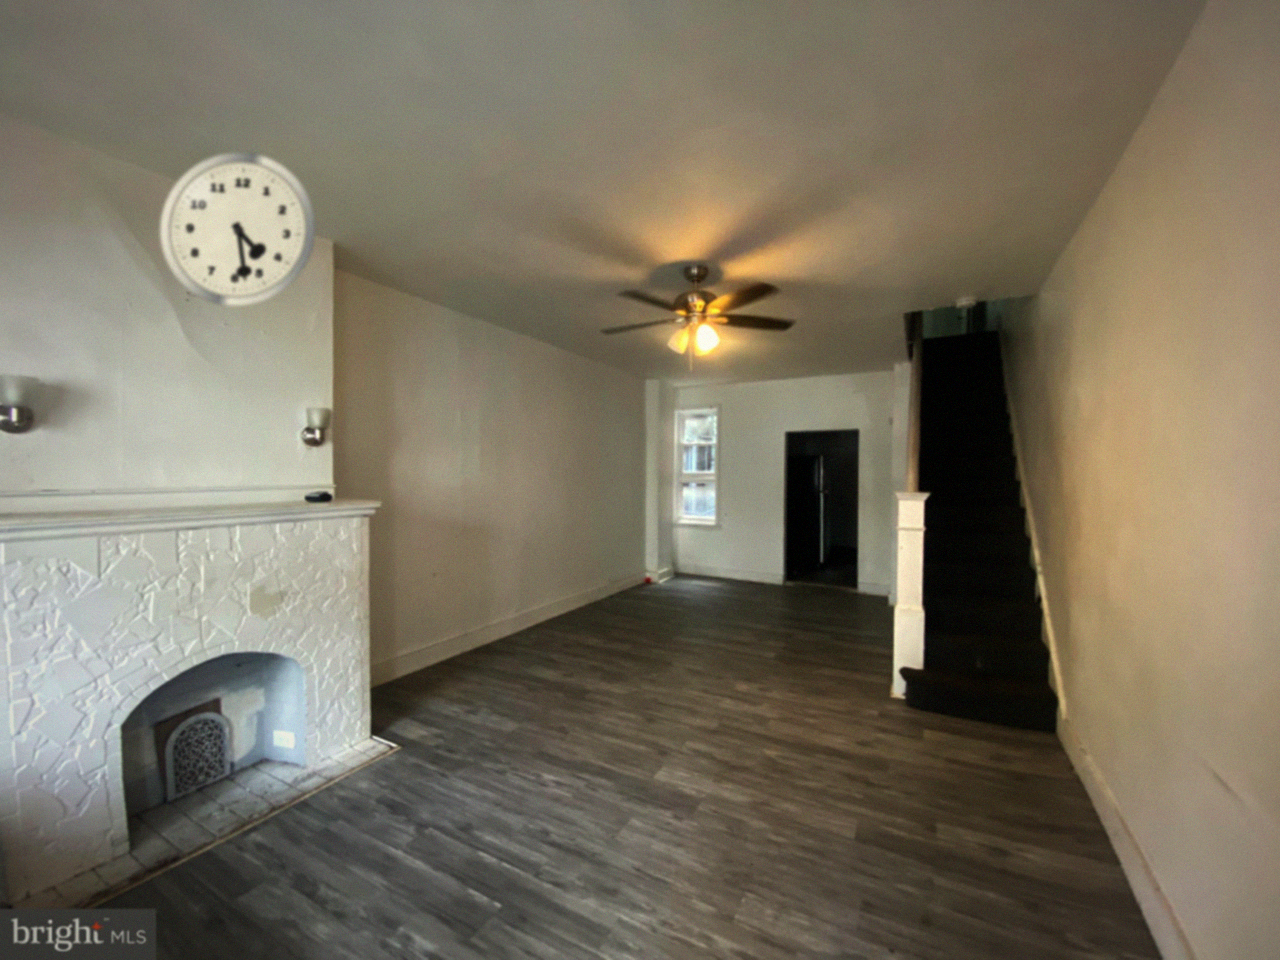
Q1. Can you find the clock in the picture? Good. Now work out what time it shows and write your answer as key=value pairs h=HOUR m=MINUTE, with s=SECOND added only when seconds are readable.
h=4 m=28
